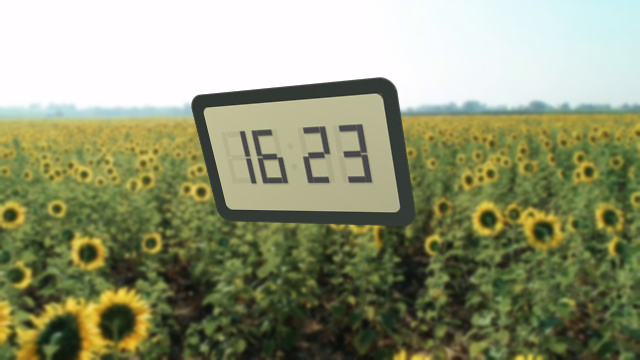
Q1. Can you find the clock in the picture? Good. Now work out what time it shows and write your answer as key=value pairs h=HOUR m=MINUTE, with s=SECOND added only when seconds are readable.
h=16 m=23
